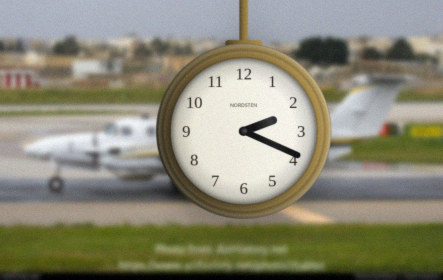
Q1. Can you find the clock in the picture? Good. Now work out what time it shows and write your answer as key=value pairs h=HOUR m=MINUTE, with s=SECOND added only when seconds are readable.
h=2 m=19
